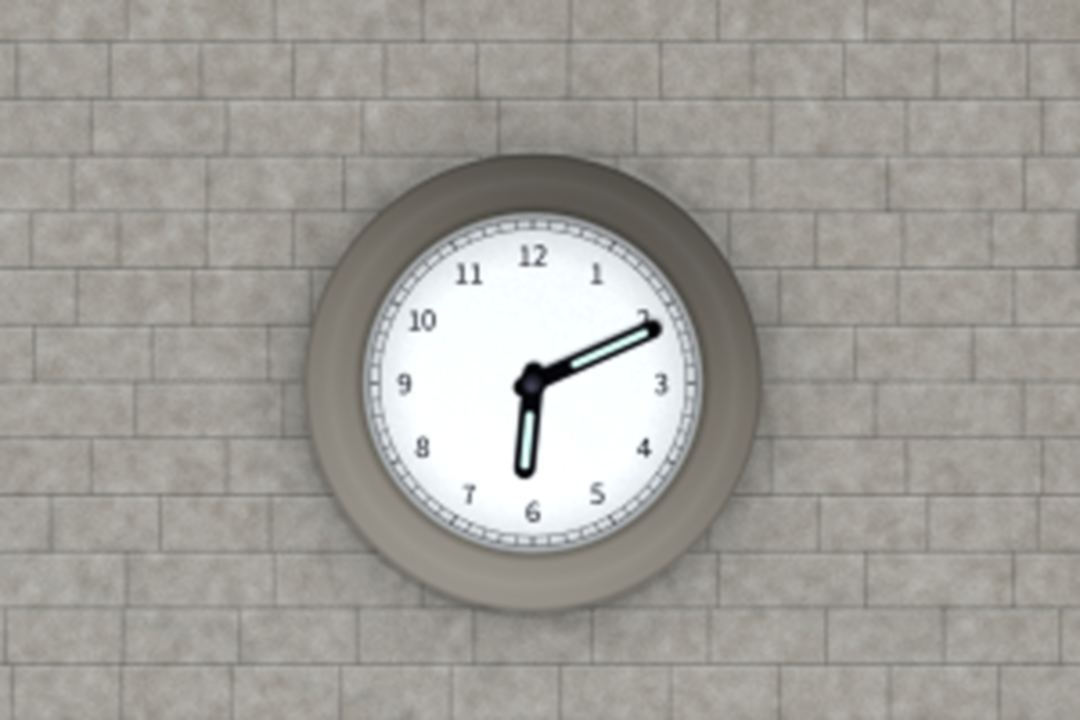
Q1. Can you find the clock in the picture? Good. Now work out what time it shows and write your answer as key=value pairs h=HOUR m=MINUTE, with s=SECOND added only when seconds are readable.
h=6 m=11
